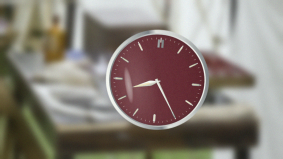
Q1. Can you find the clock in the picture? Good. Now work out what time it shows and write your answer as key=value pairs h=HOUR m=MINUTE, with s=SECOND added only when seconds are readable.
h=8 m=25
